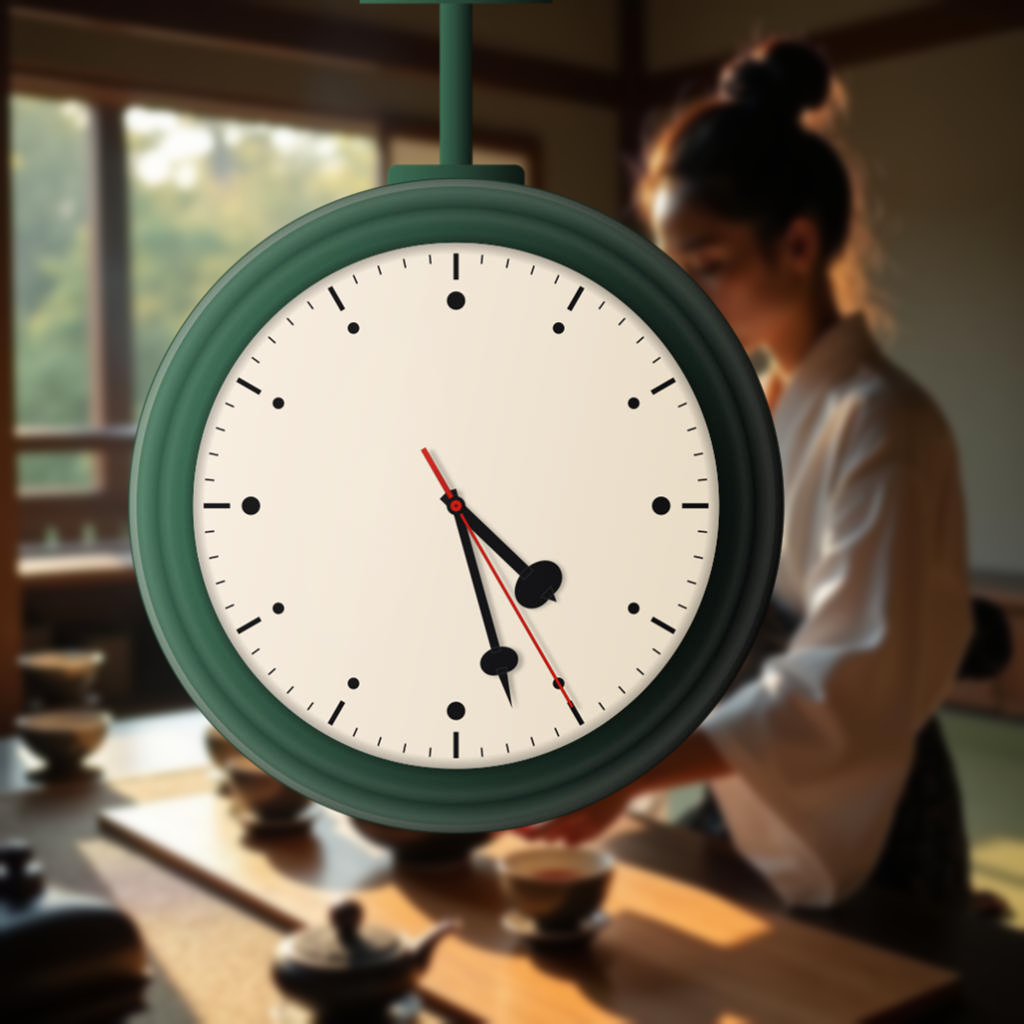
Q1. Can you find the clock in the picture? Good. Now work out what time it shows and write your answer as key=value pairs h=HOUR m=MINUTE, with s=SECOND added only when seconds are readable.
h=4 m=27 s=25
